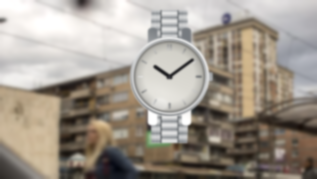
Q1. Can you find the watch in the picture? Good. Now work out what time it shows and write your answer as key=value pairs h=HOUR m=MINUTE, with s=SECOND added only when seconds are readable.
h=10 m=9
